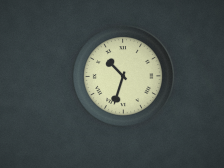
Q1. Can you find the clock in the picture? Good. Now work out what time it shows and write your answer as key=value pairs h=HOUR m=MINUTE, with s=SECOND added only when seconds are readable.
h=10 m=33
